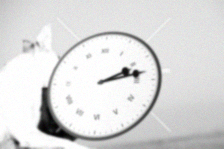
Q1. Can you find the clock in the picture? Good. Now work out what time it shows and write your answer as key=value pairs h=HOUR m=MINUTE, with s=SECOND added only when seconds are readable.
h=2 m=13
